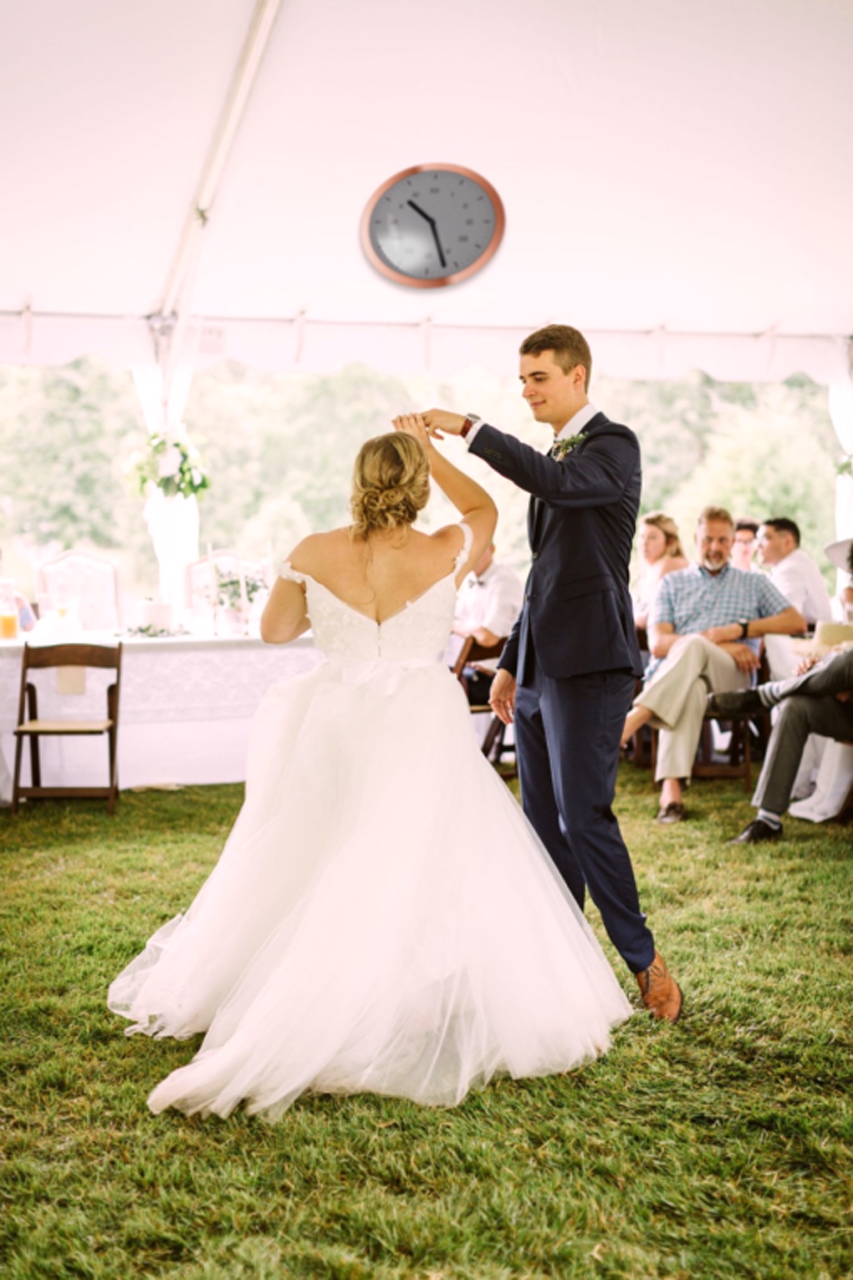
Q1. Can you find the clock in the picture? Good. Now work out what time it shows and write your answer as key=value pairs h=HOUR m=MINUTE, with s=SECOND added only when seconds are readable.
h=10 m=27
